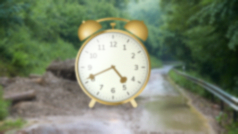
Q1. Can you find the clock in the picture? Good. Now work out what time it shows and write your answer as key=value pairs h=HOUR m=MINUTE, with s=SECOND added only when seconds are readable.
h=4 m=41
